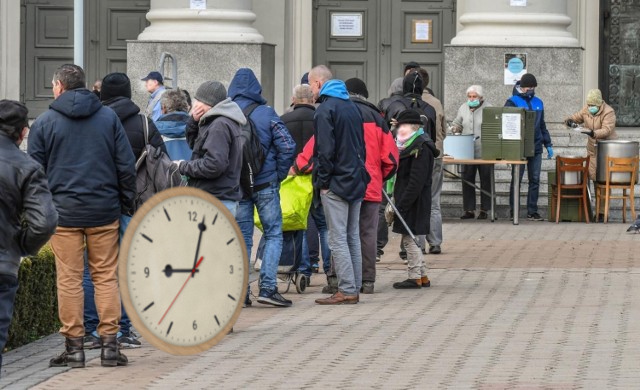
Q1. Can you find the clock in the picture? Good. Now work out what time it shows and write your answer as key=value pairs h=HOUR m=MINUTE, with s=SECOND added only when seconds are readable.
h=9 m=2 s=37
